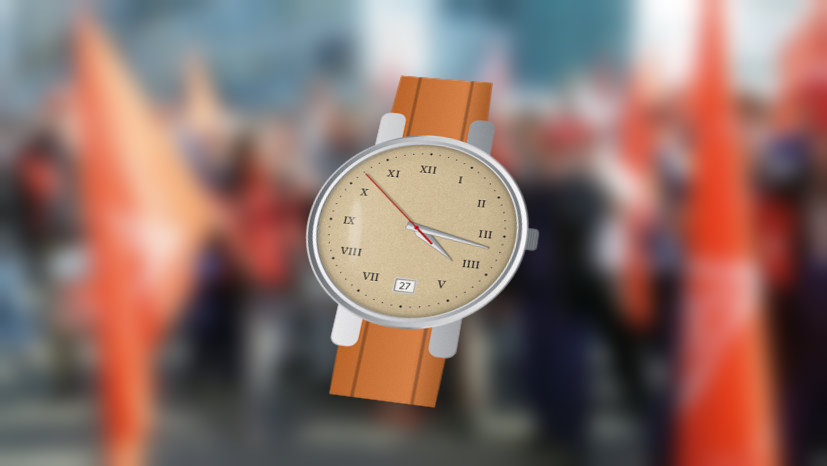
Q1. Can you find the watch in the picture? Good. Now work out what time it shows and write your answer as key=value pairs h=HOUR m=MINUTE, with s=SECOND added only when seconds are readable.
h=4 m=16 s=52
